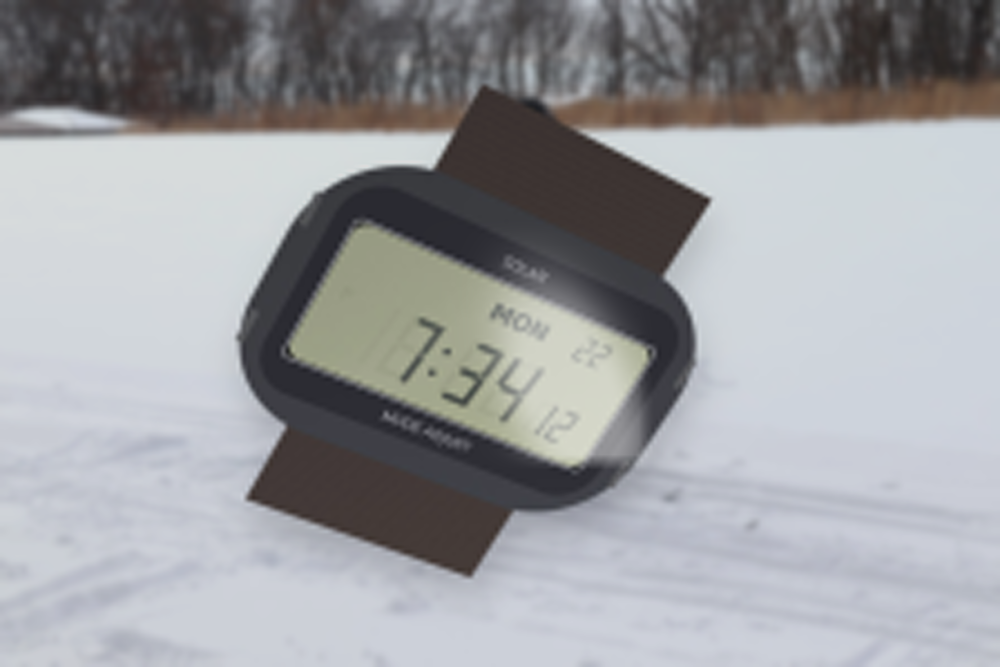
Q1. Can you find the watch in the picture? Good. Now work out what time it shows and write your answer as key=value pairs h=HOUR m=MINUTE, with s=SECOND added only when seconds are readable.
h=7 m=34 s=12
